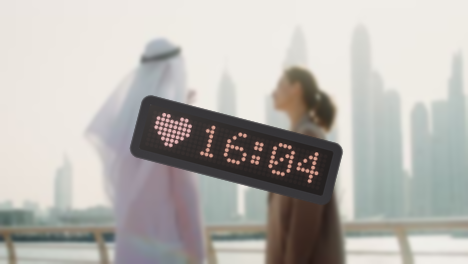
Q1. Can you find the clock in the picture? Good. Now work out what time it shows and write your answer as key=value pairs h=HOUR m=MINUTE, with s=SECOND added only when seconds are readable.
h=16 m=4
